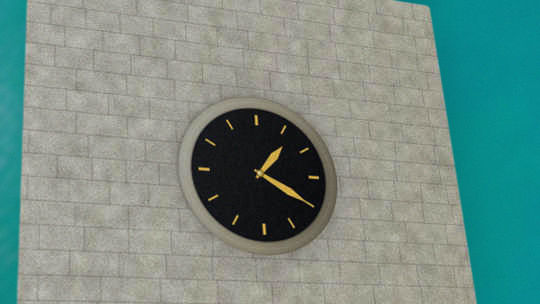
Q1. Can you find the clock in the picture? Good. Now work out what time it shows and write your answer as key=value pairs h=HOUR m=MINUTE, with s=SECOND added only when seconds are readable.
h=1 m=20
